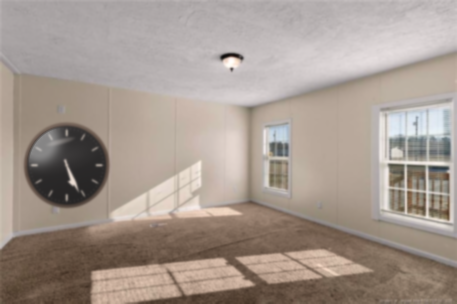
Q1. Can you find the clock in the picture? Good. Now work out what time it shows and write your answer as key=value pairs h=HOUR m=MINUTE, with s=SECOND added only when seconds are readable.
h=5 m=26
